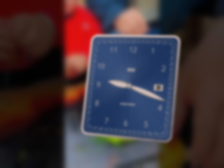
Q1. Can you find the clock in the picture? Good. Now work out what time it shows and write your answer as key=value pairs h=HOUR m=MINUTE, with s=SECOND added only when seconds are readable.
h=9 m=18
